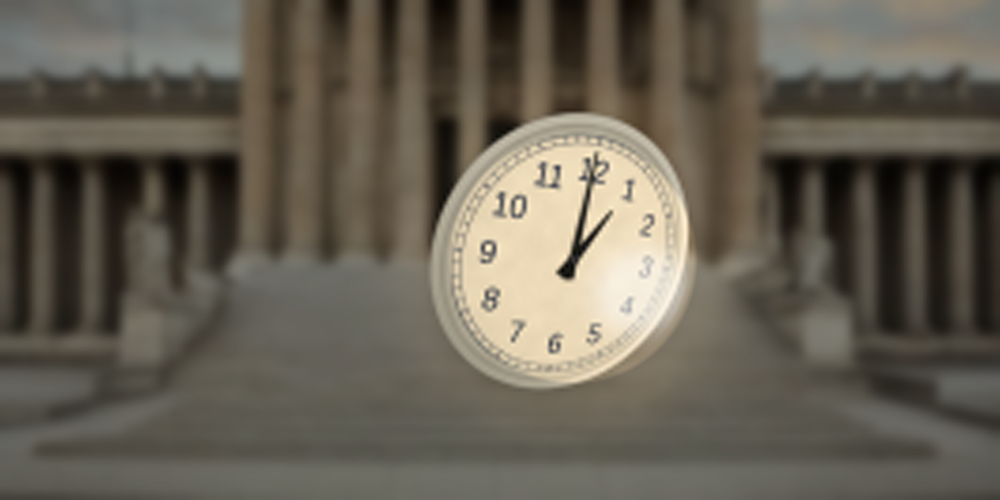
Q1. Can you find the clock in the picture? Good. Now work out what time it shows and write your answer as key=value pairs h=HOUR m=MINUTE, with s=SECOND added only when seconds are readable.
h=1 m=0
